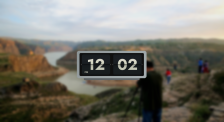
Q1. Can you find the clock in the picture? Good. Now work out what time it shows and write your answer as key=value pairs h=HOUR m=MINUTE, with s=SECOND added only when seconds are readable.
h=12 m=2
